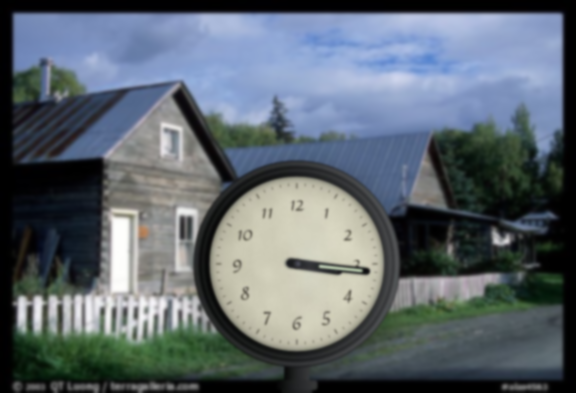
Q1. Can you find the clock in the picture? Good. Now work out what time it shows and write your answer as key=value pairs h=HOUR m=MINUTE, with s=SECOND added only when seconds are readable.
h=3 m=16
